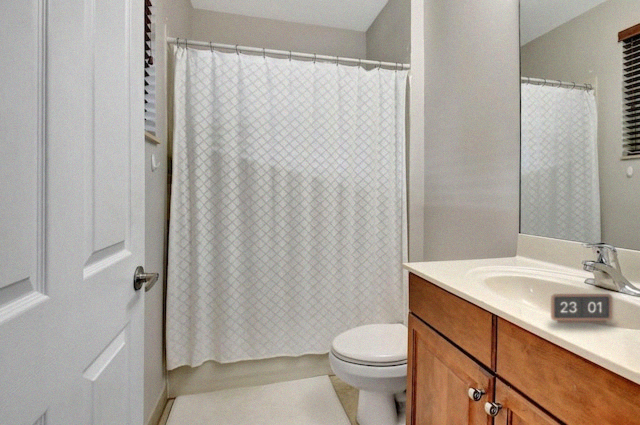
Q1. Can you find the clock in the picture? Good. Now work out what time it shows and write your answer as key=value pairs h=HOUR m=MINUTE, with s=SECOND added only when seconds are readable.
h=23 m=1
